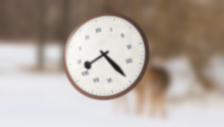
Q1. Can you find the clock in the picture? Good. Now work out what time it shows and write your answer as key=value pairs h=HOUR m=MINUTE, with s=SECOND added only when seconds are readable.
h=8 m=25
